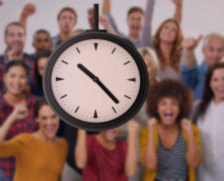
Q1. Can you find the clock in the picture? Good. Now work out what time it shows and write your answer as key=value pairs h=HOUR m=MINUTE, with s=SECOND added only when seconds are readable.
h=10 m=23
